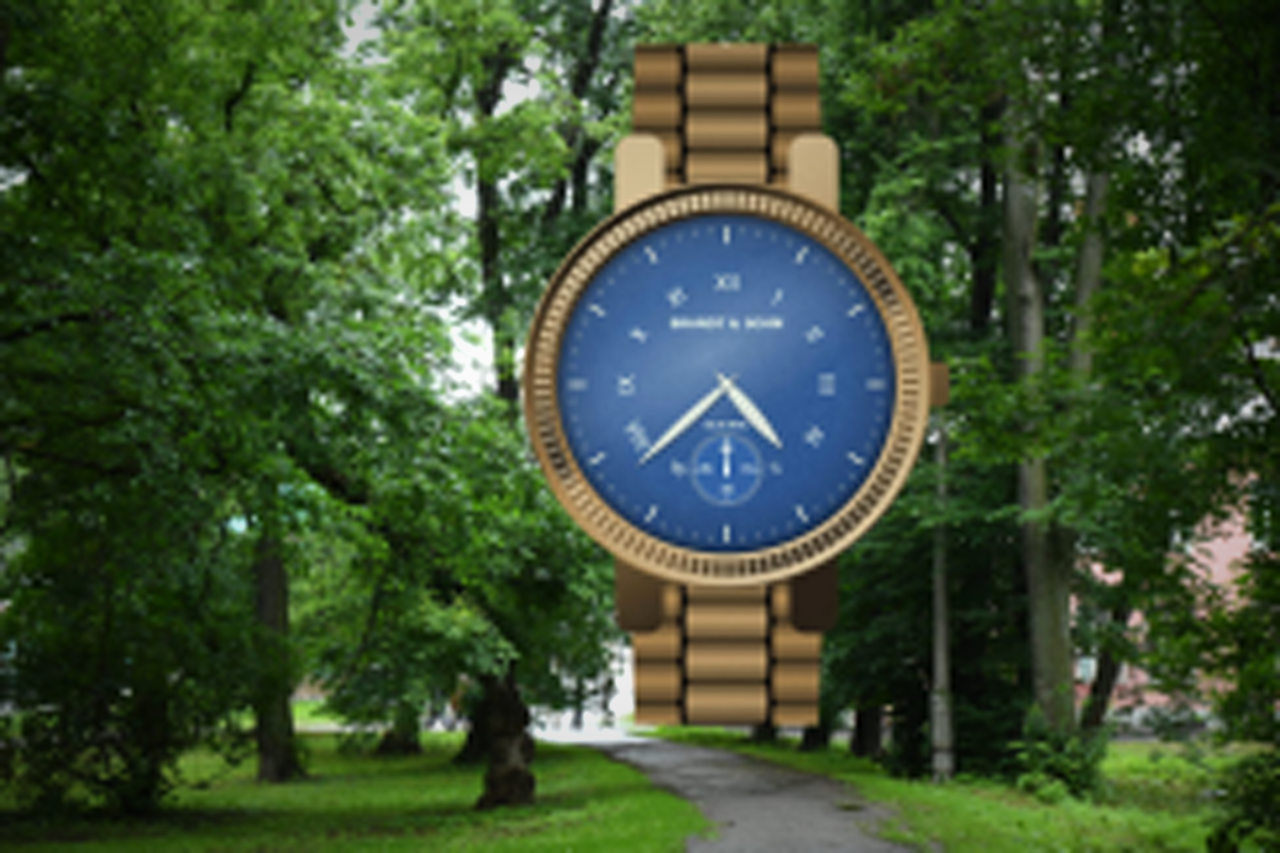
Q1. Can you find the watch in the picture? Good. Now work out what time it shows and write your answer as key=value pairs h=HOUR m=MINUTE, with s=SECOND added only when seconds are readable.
h=4 m=38
